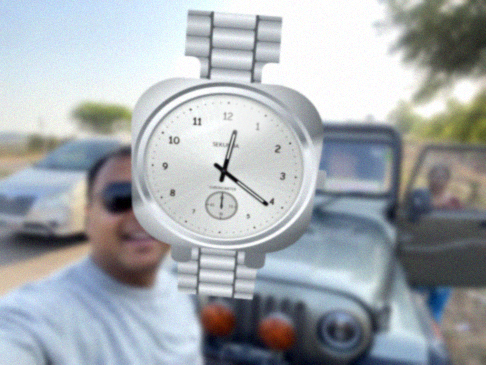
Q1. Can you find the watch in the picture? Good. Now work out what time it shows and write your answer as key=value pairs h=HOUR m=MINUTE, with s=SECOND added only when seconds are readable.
h=12 m=21
